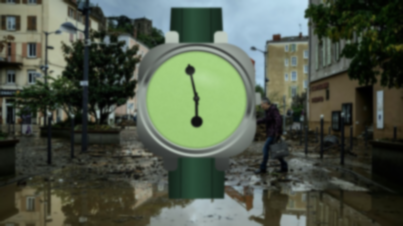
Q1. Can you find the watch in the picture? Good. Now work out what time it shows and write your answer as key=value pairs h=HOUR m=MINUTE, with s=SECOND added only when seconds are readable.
h=5 m=58
